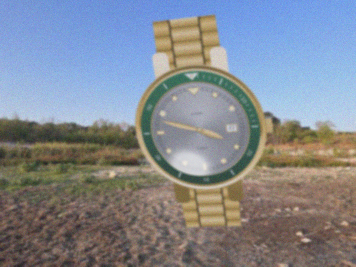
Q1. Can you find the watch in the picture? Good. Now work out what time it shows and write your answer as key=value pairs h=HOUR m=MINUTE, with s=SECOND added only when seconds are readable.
h=3 m=48
